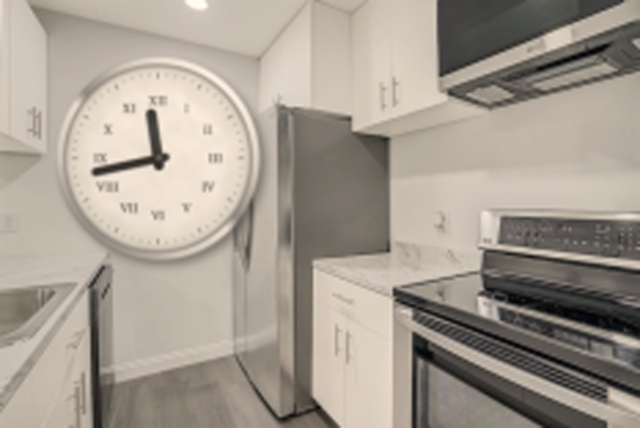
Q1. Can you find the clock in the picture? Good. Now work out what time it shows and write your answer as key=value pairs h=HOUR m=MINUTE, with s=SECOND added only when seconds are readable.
h=11 m=43
